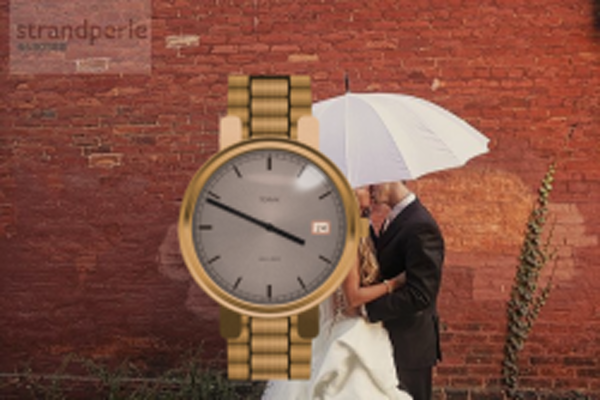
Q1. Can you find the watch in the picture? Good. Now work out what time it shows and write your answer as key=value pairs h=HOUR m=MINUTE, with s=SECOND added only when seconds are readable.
h=3 m=49
